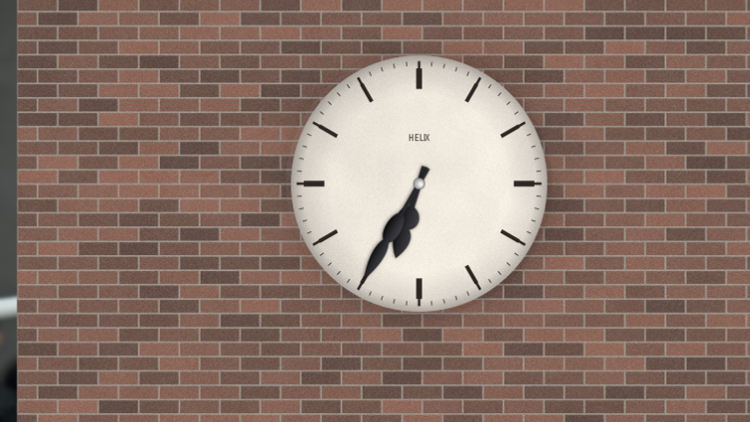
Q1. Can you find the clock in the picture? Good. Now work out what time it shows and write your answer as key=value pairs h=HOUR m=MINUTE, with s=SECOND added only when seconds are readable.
h=6 m=35
